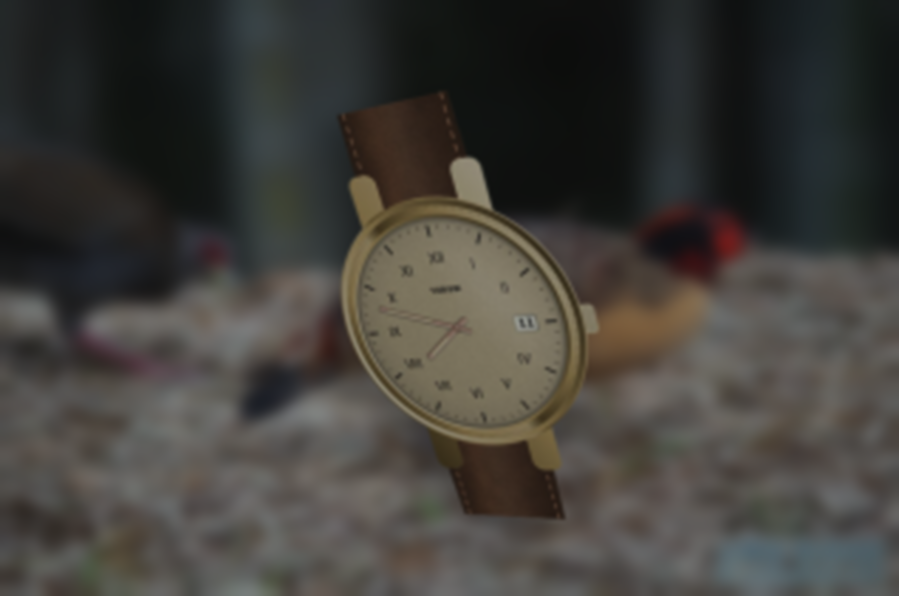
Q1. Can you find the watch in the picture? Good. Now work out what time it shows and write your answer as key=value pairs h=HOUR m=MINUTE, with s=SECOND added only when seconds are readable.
h=7 m=48
